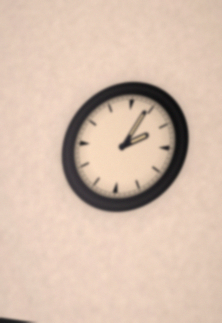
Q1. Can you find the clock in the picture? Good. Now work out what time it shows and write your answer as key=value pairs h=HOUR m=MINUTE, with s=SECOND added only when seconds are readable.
h=2 m=4
